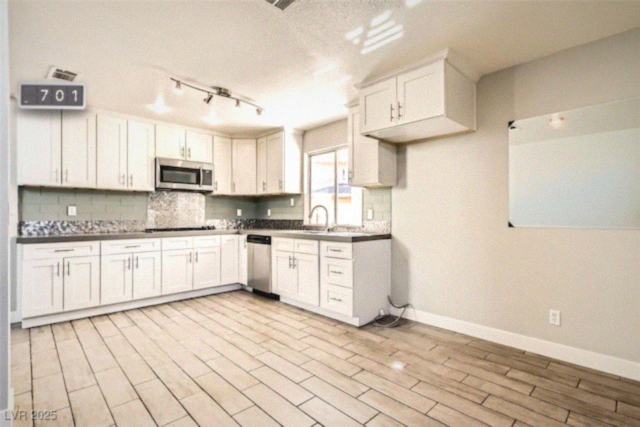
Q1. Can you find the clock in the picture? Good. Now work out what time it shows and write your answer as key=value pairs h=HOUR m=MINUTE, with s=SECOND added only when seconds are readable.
h=7 m=1
